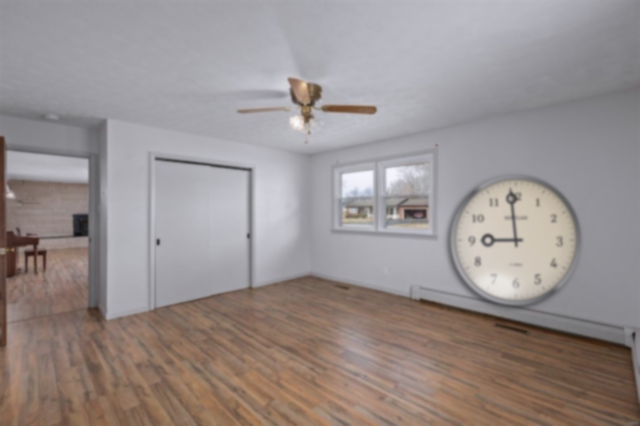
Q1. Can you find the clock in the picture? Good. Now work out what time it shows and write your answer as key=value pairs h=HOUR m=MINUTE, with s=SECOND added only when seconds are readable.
h=8 m=59
